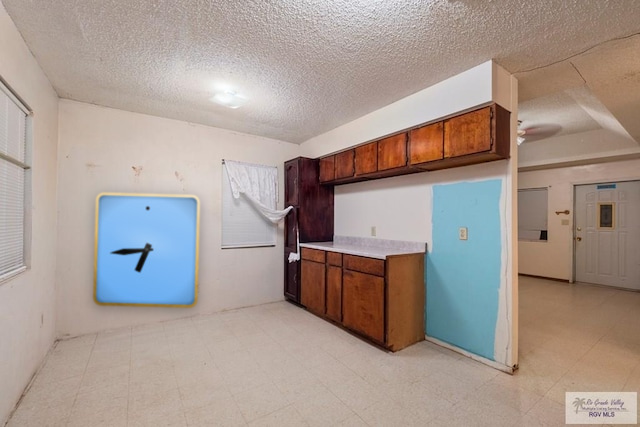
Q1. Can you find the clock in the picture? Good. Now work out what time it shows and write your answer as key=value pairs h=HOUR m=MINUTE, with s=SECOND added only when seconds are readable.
h=6 m=44
